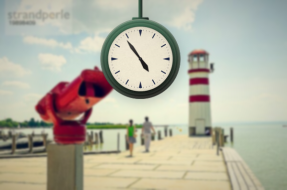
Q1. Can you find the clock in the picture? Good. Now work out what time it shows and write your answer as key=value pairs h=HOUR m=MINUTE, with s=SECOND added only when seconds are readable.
h=4 m=54
